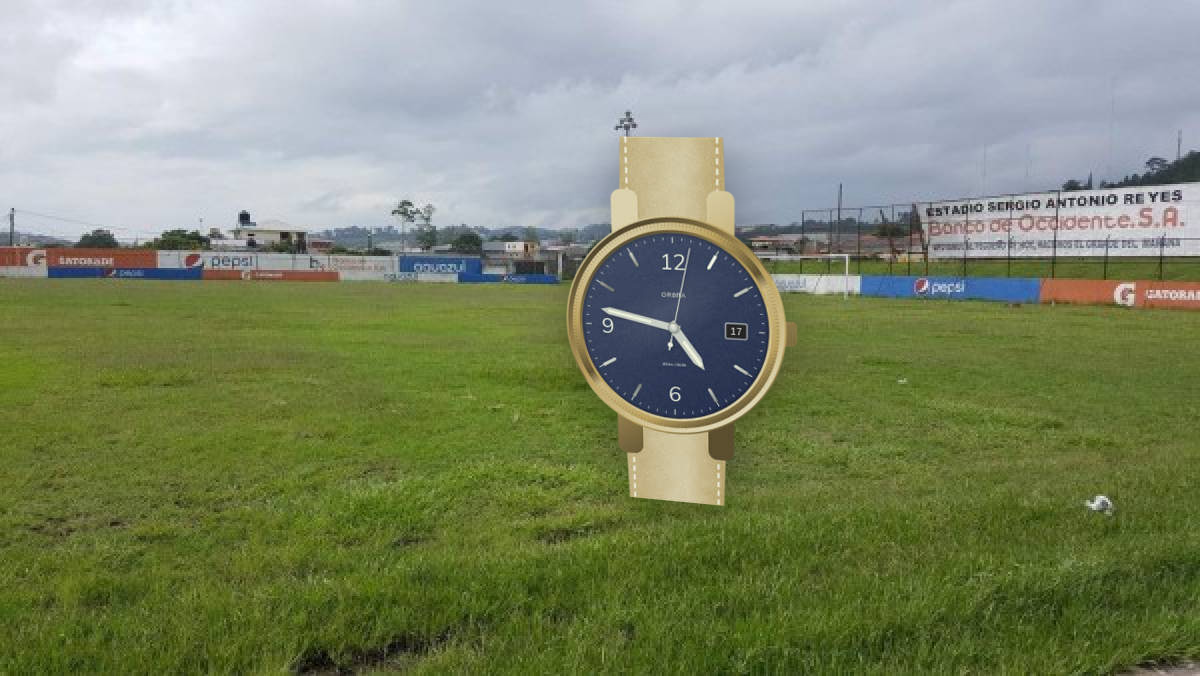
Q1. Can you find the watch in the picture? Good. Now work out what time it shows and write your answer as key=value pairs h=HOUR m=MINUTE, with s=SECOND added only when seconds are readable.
h=4 m=47 s=2
